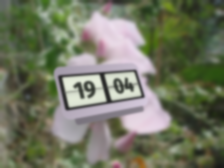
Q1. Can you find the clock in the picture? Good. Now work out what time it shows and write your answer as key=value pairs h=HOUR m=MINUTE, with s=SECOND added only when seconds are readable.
h=19 m=4
